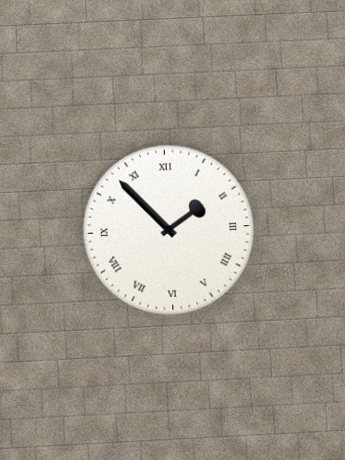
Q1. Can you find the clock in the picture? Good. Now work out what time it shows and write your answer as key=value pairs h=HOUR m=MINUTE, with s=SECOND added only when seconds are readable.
h=1 m=53
